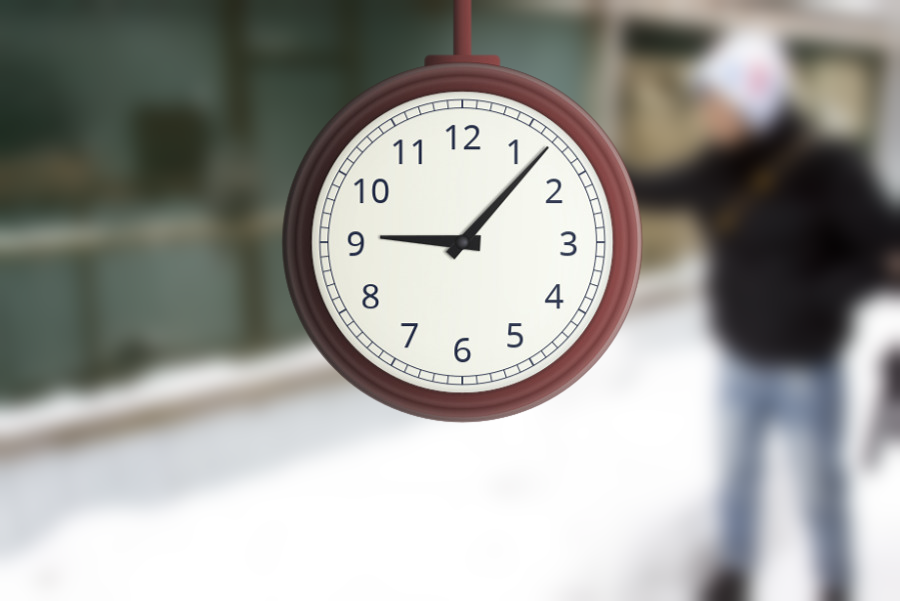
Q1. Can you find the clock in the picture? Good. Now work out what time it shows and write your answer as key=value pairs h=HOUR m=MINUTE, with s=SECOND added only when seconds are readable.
h=9 m=7
